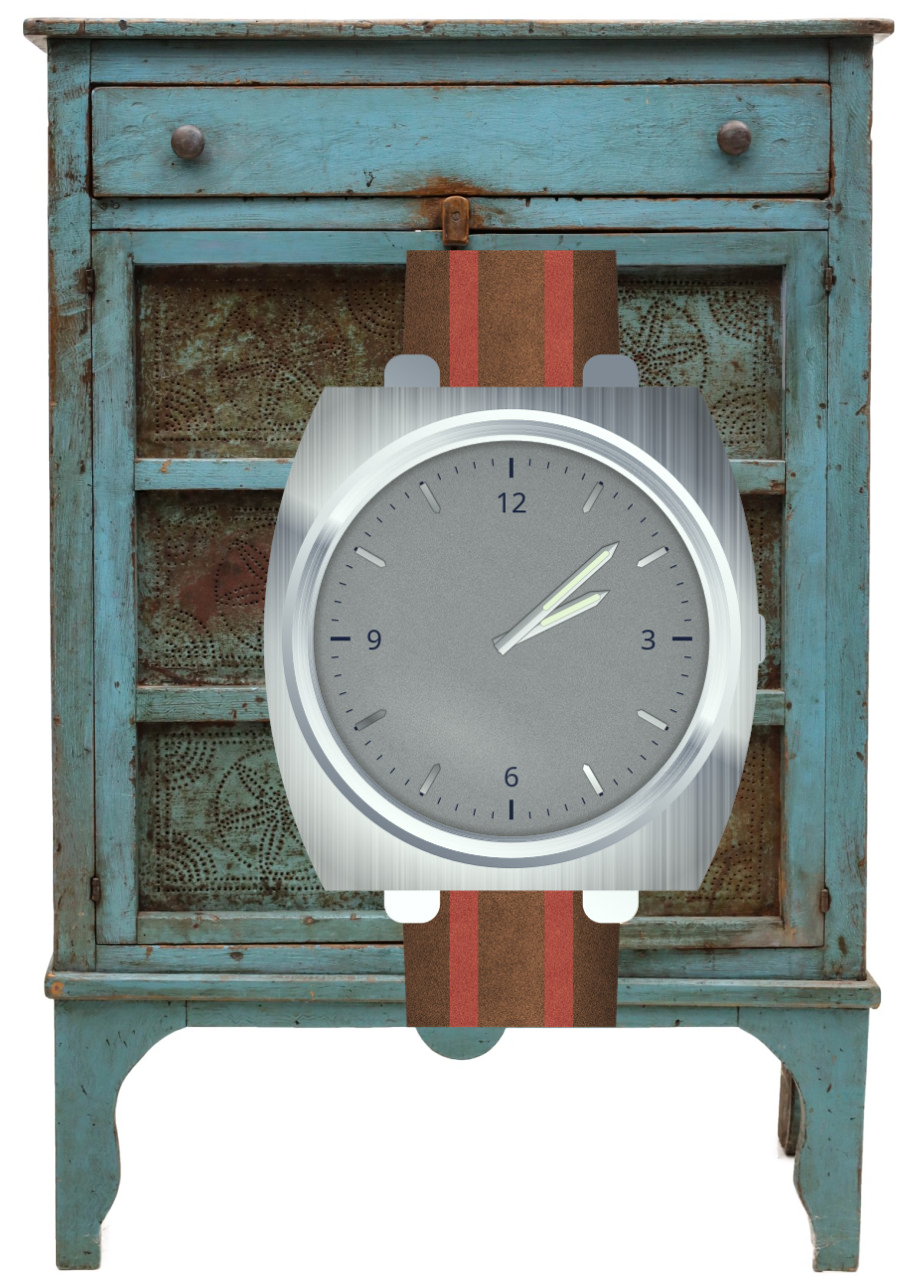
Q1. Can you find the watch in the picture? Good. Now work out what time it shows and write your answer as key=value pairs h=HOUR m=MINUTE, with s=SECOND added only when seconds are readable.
h=2 m=8
